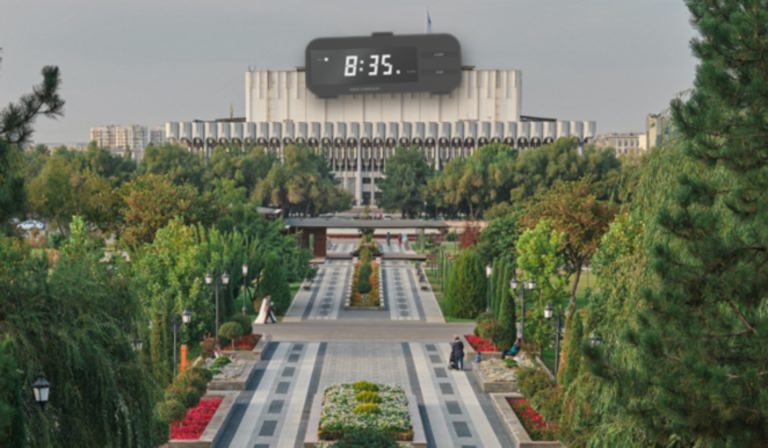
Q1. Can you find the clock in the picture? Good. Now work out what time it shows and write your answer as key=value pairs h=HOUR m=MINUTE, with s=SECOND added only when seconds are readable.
h=8 m=35
